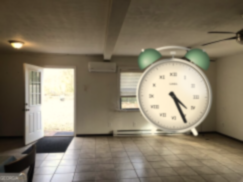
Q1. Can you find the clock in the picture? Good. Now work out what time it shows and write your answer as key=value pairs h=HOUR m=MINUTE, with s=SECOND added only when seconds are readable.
h=4 m=26
